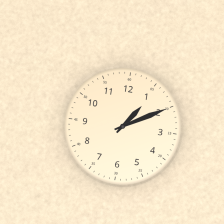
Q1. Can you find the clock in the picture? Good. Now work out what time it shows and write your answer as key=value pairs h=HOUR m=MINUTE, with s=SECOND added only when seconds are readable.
h=1 m=10
